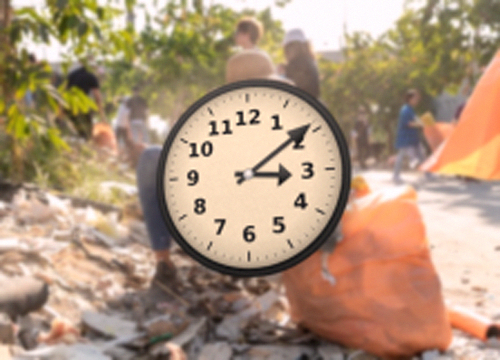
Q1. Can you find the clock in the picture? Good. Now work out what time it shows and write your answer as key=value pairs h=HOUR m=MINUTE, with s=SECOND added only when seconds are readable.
h=3 m=9
